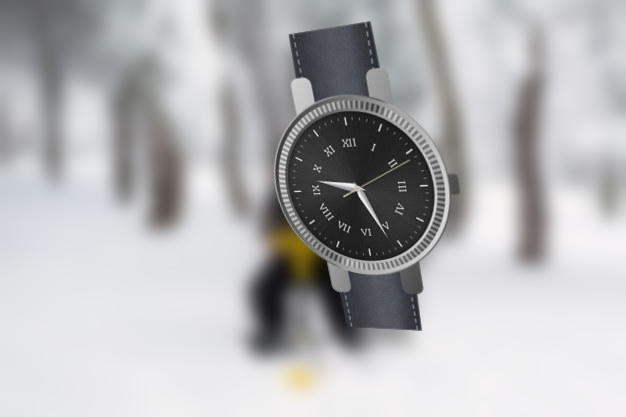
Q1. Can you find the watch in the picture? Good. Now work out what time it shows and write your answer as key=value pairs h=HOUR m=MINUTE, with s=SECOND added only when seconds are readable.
h=9 m=26 s=11
